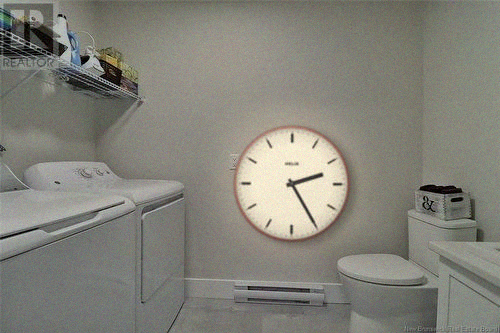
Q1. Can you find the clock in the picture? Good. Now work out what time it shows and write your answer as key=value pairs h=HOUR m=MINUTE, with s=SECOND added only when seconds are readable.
h=2 m=25
